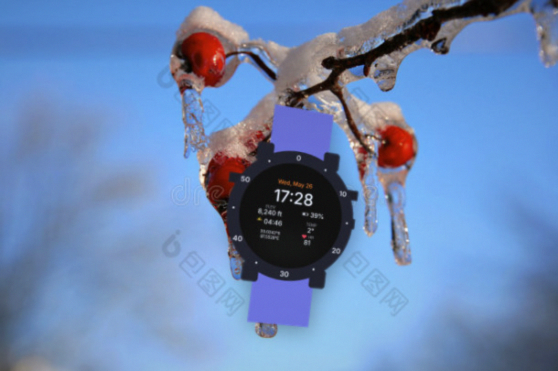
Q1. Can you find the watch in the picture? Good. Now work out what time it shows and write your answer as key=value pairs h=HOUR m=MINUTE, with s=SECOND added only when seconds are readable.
h=17 m=28
